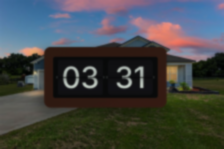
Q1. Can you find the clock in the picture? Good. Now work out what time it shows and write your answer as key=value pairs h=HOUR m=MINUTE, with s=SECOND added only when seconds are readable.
h=3 m=31
